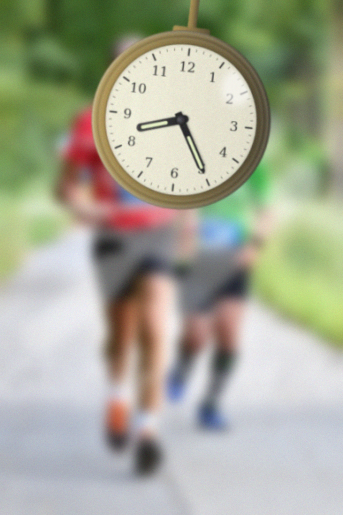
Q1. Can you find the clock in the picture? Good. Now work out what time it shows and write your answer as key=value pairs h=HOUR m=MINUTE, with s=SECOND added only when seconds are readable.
h=8 m=25
